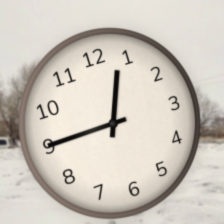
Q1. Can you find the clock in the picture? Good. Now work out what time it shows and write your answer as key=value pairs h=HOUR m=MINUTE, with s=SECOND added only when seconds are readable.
h=12 m=45
